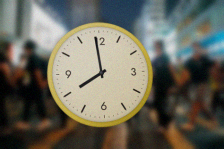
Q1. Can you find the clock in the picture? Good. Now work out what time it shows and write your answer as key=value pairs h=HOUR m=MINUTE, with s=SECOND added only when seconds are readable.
h=7 m=59
